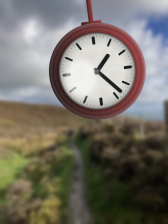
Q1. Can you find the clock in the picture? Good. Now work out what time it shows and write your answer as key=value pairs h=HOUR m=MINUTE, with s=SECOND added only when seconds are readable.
h=1 m=23
